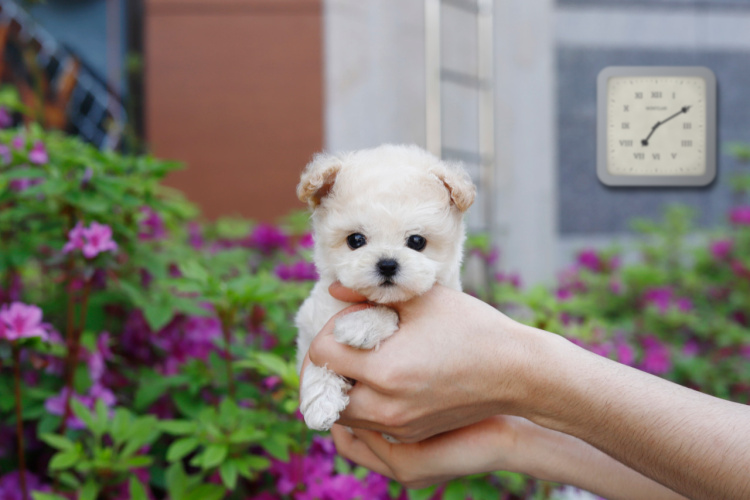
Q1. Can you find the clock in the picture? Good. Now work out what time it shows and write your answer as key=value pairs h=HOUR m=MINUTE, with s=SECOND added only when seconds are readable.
h=7 m=10
